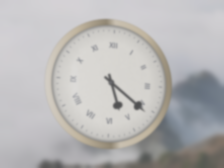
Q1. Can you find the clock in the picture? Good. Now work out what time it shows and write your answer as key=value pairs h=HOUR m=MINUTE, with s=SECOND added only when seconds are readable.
h=5 m=21
